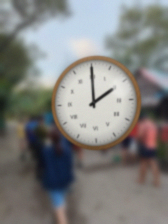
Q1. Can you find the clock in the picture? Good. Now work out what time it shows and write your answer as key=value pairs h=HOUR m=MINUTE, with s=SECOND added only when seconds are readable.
h=2 m=0
